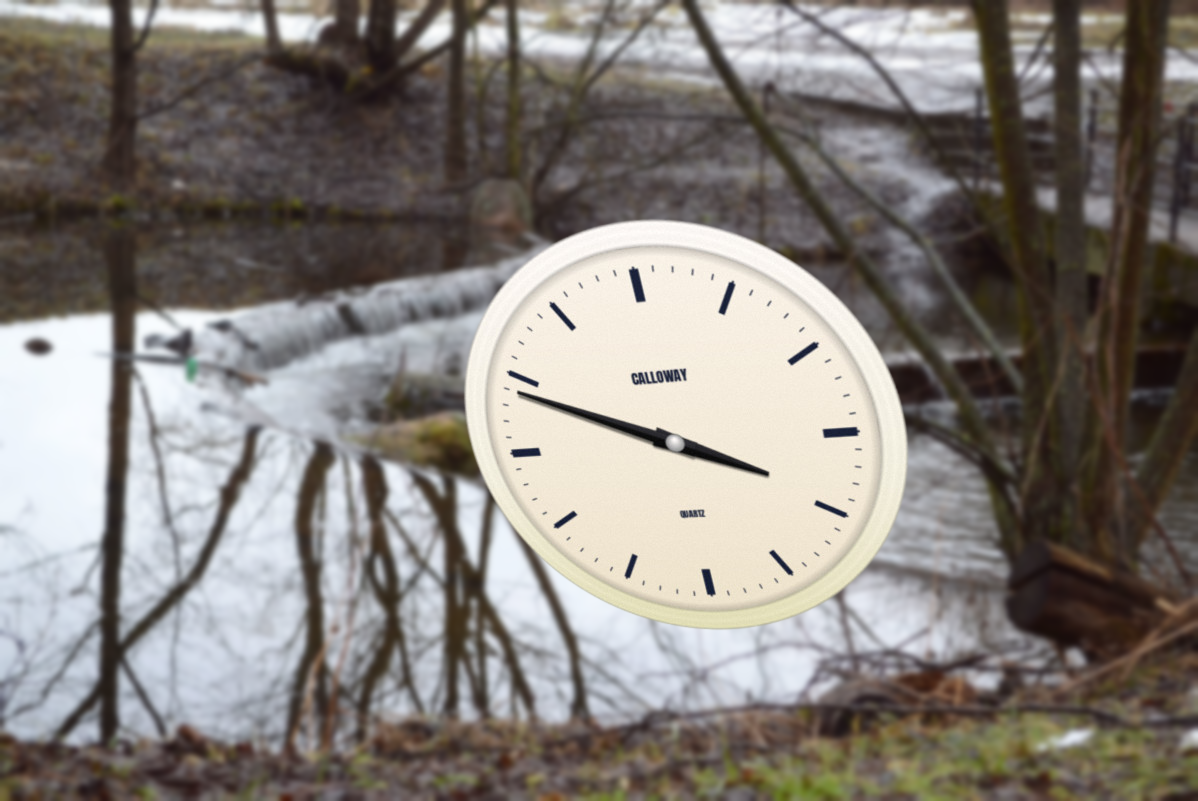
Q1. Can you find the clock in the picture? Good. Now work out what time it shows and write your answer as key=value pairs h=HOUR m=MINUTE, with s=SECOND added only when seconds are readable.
h=3 m=49
